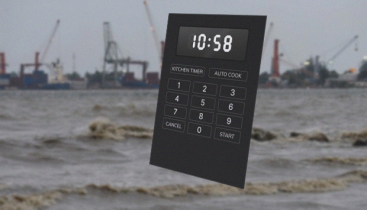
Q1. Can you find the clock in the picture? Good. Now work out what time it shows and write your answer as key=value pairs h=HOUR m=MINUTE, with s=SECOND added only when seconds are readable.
h=10 m=58
